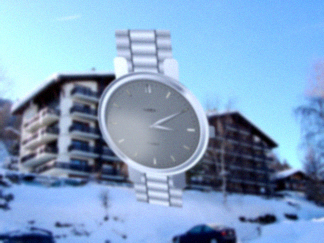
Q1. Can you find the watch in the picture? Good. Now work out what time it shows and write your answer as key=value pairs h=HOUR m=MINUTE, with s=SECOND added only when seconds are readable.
h=3 m=10
